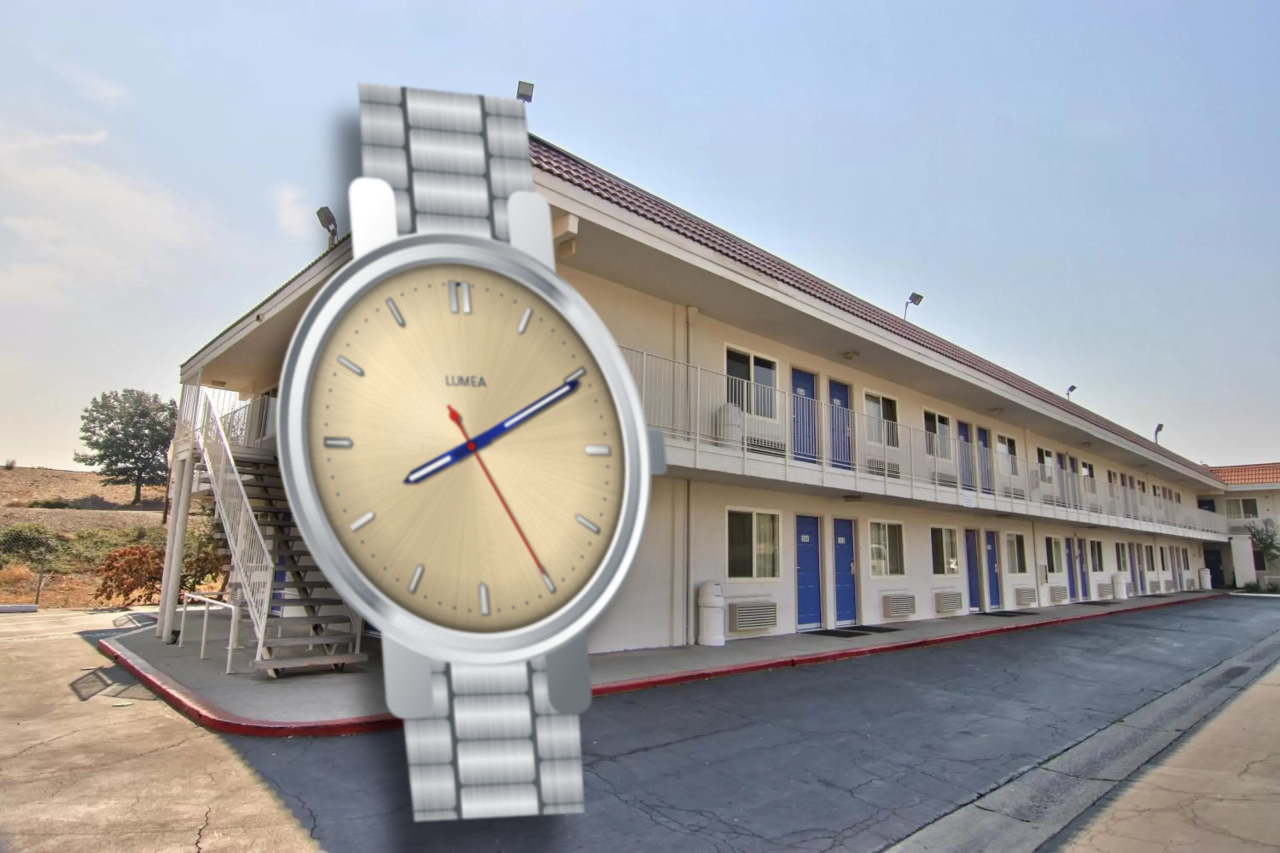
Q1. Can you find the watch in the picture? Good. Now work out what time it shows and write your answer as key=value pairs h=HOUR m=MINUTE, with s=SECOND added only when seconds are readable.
h=8 m=10 s=25
